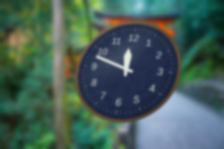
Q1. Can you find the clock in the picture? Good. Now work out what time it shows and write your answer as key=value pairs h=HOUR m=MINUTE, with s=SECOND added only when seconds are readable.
h=11 m=48
